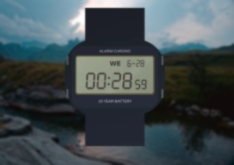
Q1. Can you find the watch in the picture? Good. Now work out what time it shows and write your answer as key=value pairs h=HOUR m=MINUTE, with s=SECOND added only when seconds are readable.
h=0 m=28 s=59
